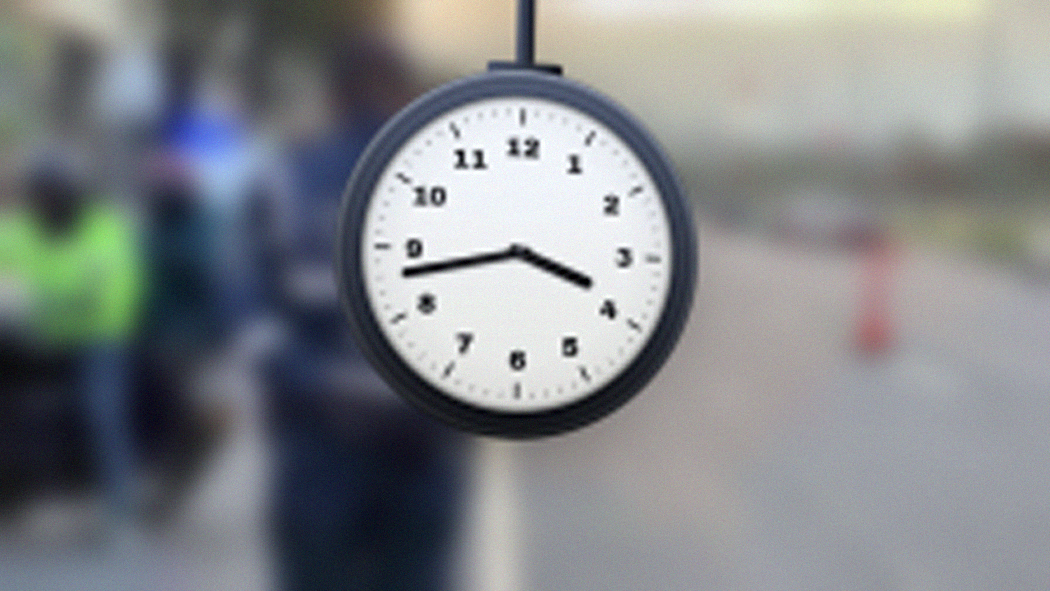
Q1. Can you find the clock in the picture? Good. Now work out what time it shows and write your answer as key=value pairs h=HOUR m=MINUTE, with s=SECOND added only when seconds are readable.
h=3 m=43
